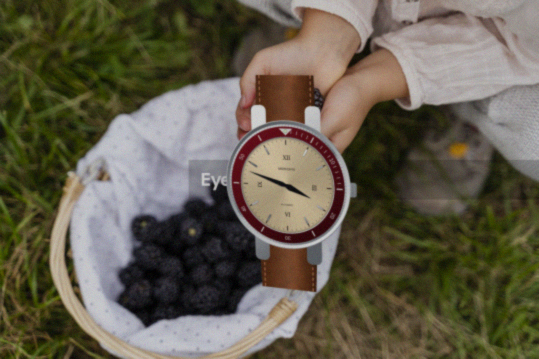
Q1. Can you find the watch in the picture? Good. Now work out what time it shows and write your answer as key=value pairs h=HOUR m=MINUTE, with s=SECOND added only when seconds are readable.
h=3 m=48
